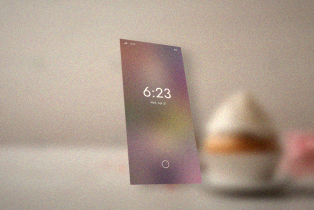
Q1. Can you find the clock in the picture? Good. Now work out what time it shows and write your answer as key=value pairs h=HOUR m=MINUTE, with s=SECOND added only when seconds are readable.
h=6 m=23
